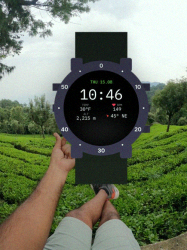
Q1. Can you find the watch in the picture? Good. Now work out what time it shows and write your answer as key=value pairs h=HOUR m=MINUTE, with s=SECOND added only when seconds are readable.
h=10 m=46
